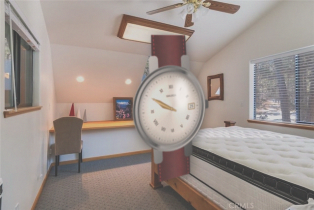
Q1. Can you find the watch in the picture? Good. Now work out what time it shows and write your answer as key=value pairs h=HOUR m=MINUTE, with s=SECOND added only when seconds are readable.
h=9 m=50
